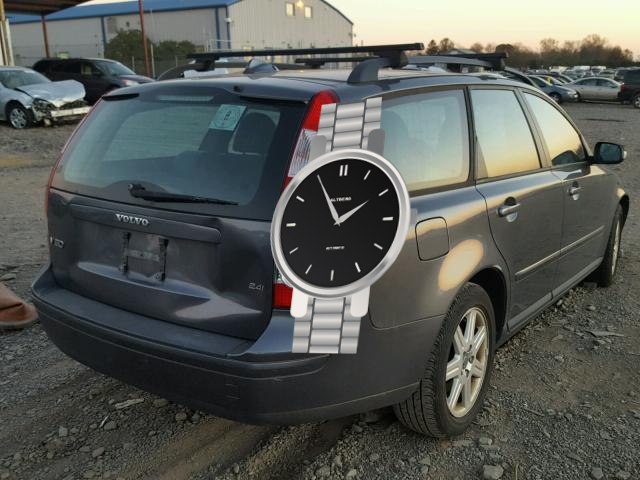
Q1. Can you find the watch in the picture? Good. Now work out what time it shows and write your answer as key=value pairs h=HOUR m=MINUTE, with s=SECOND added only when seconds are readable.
h=1 m=55
